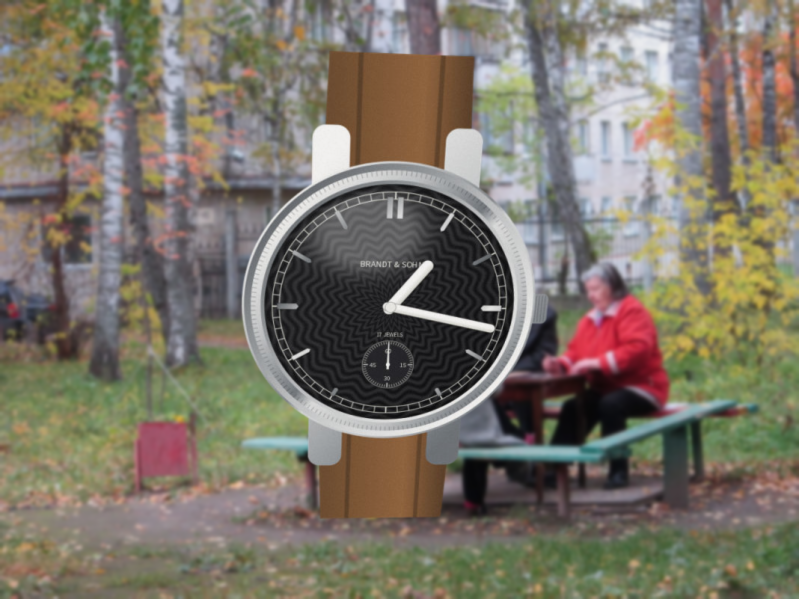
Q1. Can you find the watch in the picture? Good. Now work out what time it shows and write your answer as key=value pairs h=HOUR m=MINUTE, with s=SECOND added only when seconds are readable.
h=1 m=17
